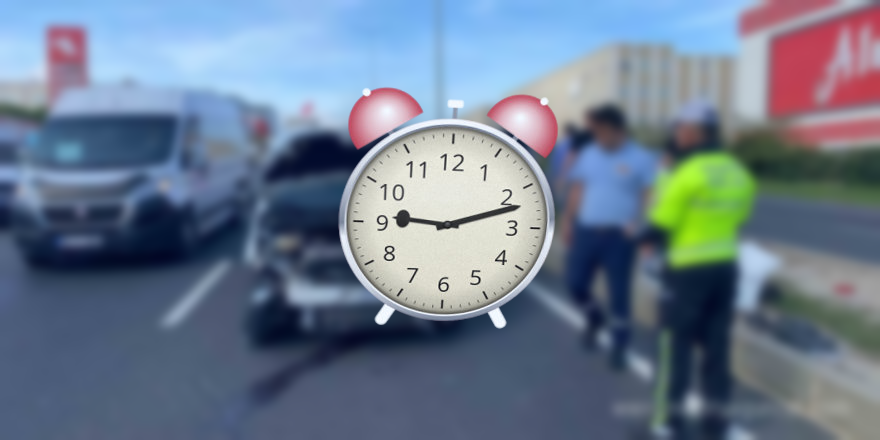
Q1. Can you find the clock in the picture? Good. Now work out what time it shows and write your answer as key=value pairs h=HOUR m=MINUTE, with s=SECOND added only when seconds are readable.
h=9 m=12
